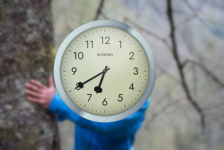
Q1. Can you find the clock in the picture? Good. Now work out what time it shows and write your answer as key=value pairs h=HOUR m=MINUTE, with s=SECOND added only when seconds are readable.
h=6 m=40
